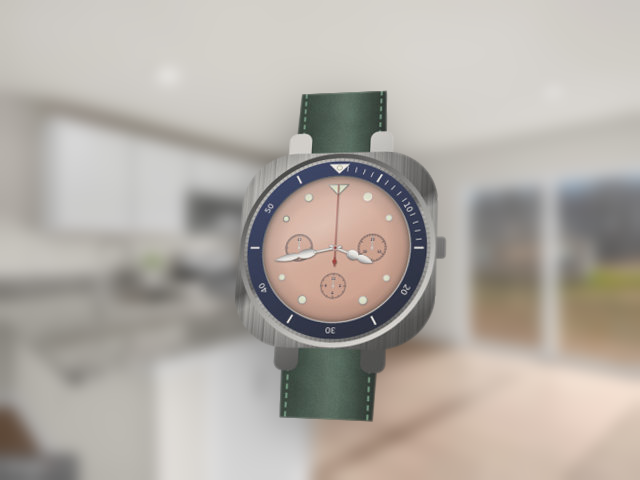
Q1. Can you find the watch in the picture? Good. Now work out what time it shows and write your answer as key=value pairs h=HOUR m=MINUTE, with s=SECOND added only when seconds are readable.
h=3 m=43
